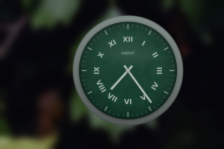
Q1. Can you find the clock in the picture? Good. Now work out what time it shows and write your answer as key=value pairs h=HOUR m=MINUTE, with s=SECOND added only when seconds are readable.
h=7 m=24
